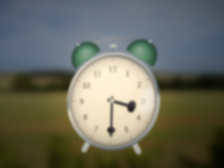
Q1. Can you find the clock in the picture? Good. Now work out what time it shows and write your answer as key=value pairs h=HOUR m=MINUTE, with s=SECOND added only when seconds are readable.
h=3 m=30
